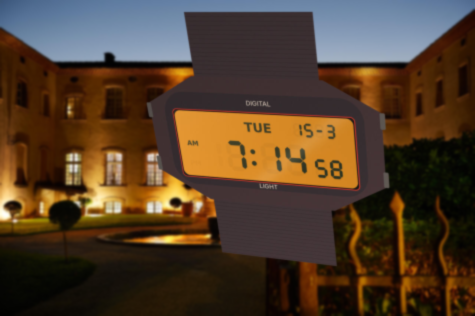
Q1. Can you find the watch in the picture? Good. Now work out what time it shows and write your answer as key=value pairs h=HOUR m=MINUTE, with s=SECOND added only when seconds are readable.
h=7 m=14 s=58
